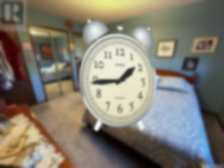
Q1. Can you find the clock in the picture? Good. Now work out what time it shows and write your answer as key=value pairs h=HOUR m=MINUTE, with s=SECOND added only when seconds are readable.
h=1 m=44
